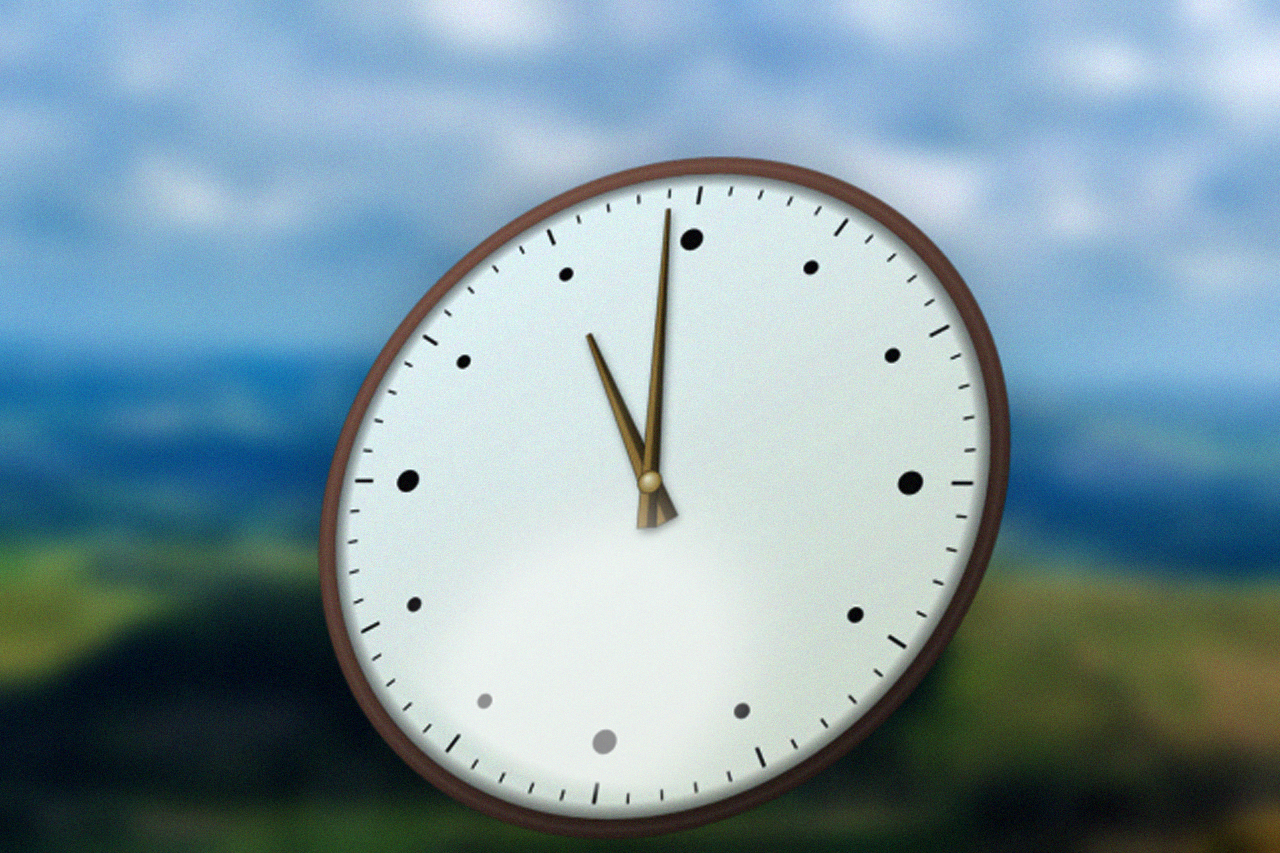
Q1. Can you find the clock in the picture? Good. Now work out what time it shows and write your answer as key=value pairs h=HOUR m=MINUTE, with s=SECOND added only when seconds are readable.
h=10 m=59
